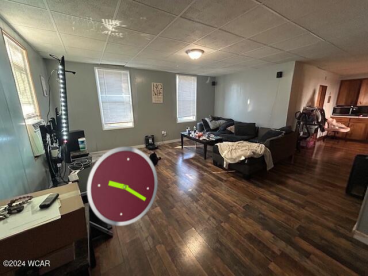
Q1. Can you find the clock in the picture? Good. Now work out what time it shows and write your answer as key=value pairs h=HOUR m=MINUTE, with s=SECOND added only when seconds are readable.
h=9 m=19
